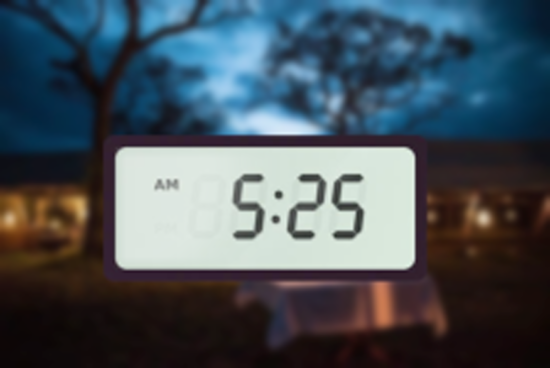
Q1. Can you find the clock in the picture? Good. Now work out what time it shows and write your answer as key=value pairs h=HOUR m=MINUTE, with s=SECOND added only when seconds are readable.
h=5 m=25
